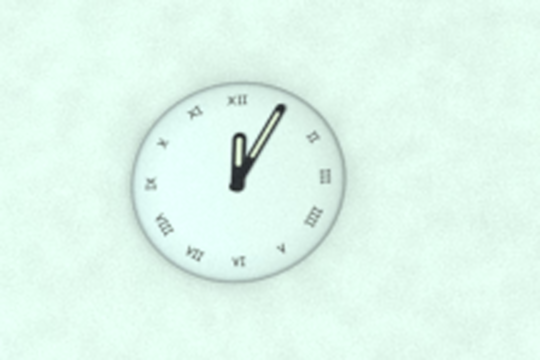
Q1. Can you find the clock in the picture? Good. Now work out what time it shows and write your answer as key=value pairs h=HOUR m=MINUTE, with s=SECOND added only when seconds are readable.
h=12 m=5
